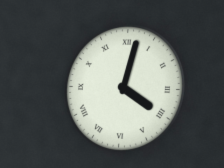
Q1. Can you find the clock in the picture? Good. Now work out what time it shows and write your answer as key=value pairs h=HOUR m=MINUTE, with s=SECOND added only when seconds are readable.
h=4 m=2
